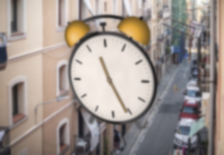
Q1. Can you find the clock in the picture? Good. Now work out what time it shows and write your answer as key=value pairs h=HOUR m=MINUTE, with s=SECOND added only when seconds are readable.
h=11 m=26
